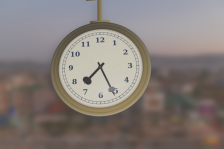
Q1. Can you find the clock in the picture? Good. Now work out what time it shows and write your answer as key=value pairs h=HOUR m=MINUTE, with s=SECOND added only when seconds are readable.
h=7 m=26
